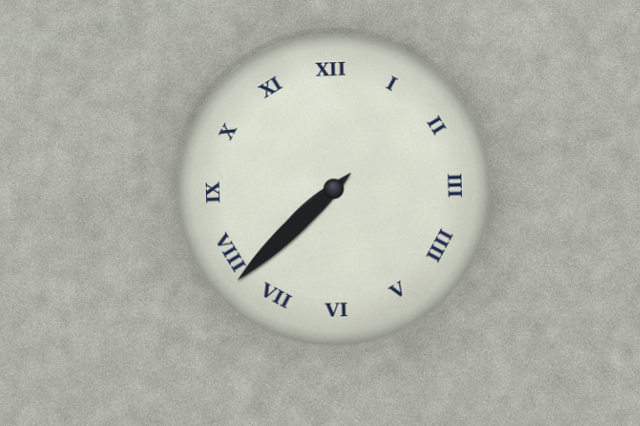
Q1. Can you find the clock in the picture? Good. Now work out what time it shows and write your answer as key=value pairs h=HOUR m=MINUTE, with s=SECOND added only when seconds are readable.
h=7 m=38
